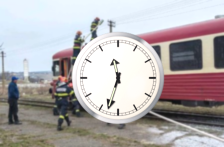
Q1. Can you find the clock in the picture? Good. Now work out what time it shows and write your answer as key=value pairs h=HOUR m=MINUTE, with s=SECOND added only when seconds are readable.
h=11 m=33
